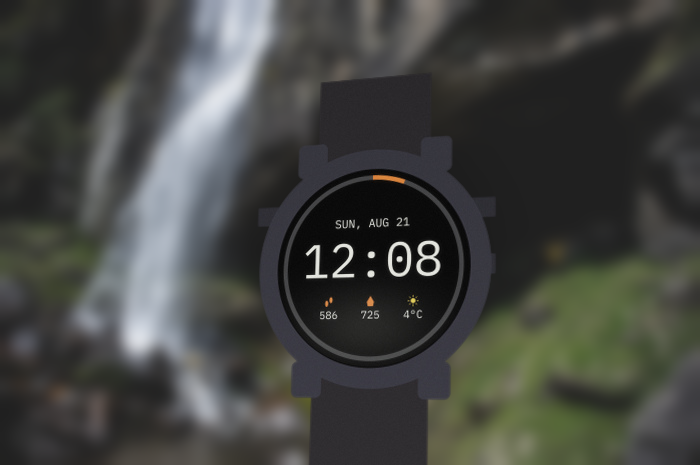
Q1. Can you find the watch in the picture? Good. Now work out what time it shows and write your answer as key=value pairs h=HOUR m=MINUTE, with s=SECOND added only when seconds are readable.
h=12 m=8
